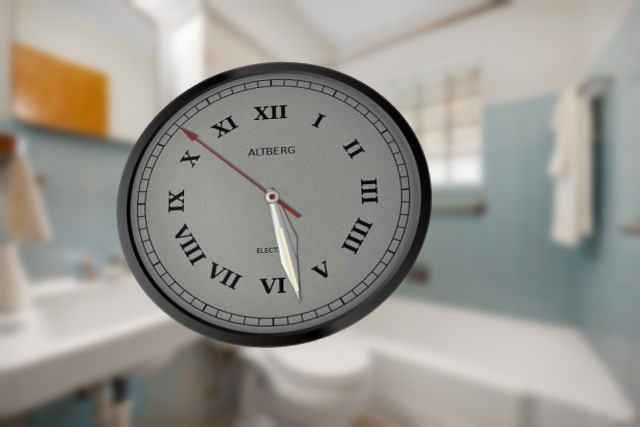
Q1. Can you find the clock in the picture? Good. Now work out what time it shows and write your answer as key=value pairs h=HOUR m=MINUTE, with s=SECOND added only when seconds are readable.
h=5 m=27 s=52
